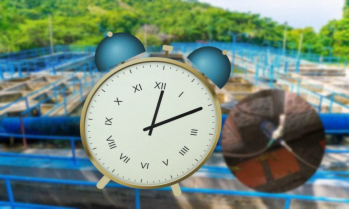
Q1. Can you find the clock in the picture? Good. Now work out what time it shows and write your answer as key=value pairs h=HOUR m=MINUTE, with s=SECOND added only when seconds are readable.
h=12 m=10
